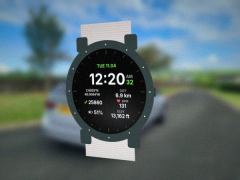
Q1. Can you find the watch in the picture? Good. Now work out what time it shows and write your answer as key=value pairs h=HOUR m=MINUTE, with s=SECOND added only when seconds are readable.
h=12 m=20
